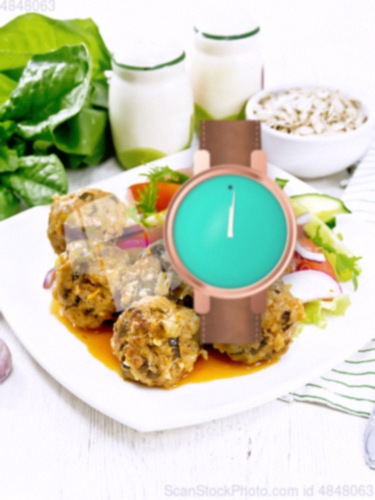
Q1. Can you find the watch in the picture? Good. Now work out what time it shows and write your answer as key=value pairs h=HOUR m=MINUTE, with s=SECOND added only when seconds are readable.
h=12 m=1
